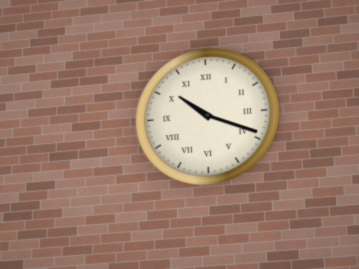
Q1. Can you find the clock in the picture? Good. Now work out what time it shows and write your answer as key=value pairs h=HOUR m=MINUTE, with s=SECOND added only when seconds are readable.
h=10 m=19
